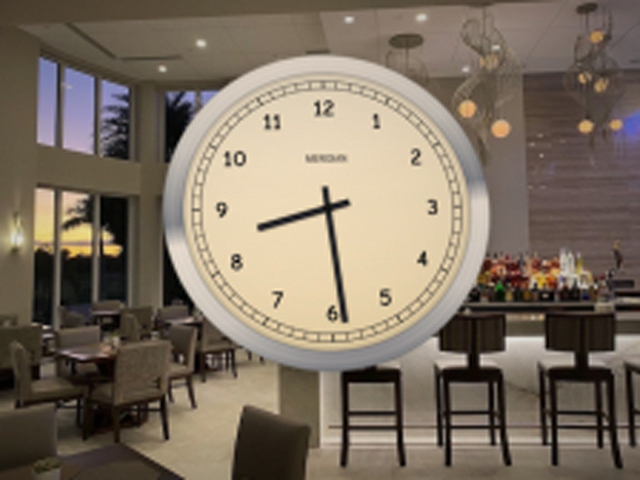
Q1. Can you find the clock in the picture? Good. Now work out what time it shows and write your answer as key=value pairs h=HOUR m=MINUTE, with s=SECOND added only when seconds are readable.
h=8 m=29
